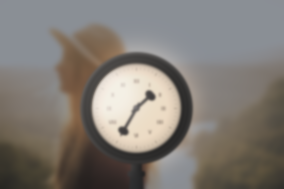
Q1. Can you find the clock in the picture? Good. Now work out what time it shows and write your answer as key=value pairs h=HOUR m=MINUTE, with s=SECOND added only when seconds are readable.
h=1 m=35
